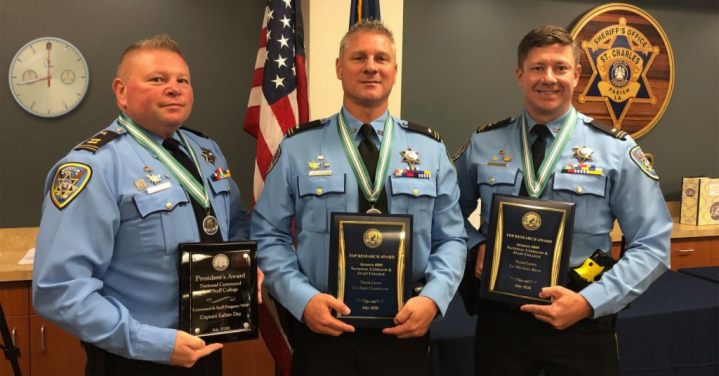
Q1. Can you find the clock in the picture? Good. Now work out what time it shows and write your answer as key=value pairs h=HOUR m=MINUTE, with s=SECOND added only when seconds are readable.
h=11 m=43
